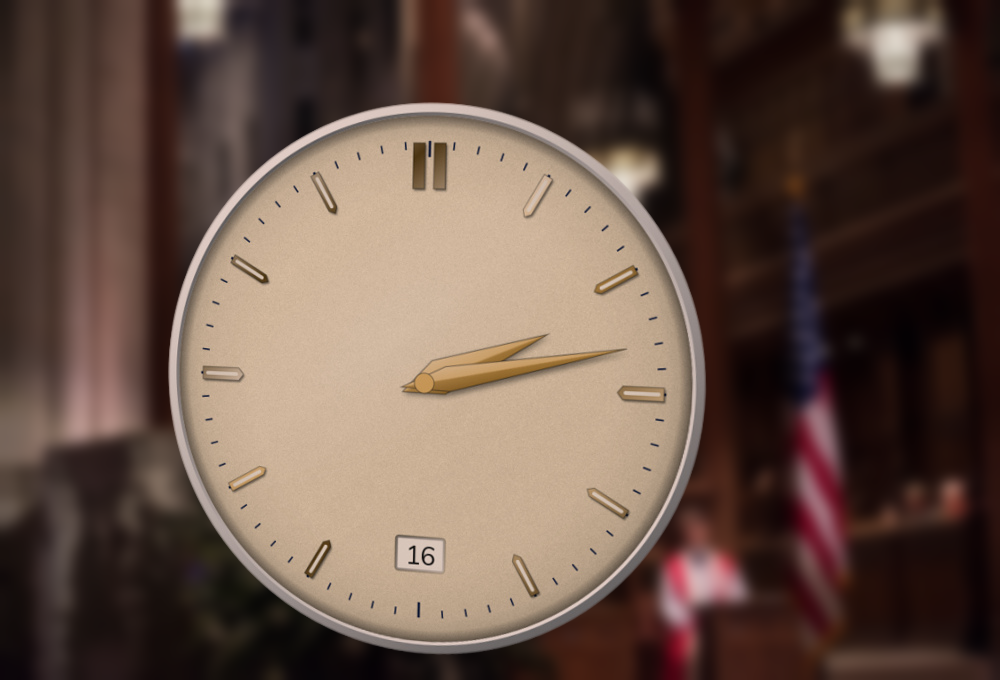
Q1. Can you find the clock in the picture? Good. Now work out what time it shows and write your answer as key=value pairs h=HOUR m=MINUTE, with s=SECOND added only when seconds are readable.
h=2 m=13
